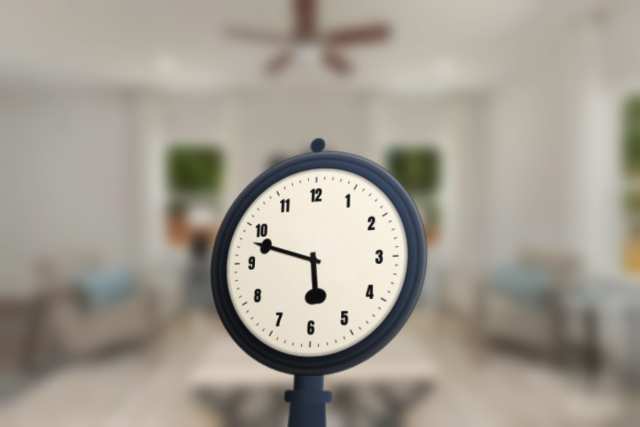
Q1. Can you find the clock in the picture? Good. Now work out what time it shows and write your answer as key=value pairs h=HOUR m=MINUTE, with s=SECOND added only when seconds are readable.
h=5 m=48
